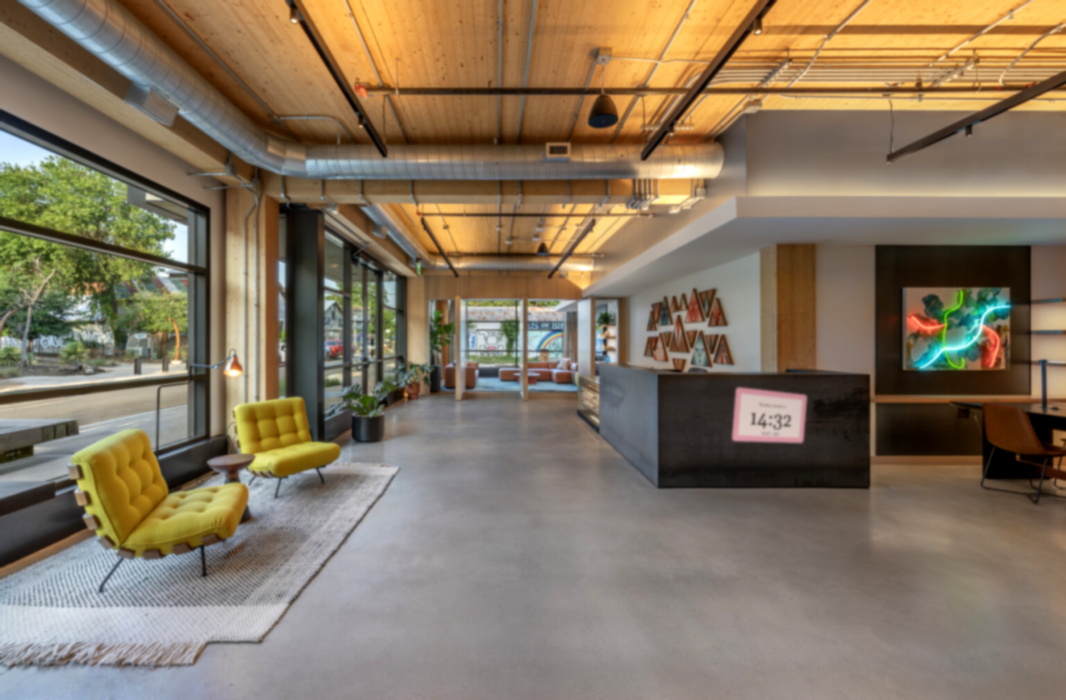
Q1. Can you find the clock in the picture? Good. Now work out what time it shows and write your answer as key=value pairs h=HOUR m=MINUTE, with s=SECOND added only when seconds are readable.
h=14 m=32
